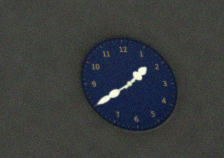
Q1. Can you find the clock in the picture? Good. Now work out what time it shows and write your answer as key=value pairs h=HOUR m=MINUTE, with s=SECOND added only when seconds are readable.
h=1 m=40
